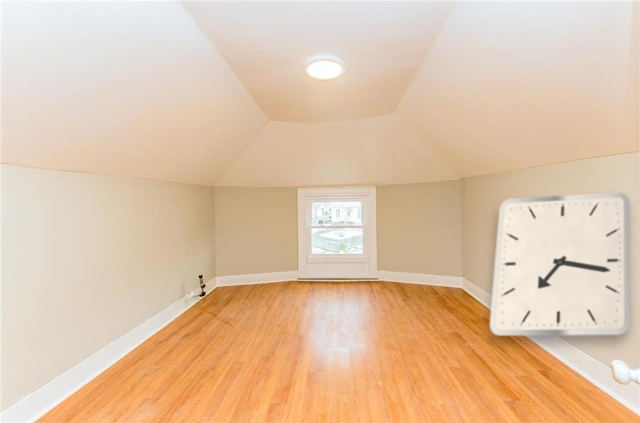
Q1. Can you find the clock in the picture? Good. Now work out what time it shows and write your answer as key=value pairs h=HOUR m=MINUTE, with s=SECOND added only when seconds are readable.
h=7 m=17
